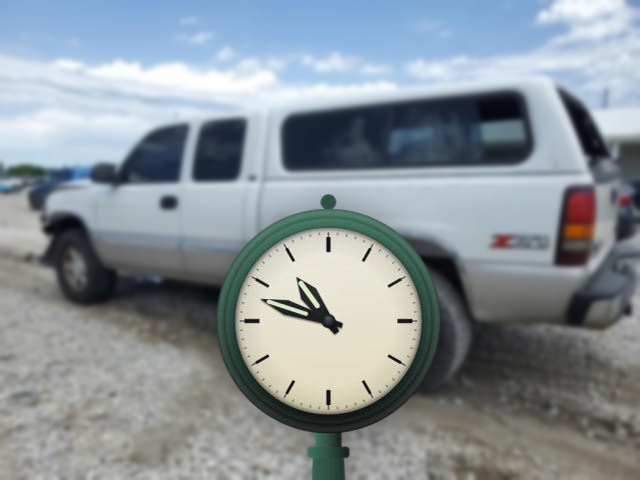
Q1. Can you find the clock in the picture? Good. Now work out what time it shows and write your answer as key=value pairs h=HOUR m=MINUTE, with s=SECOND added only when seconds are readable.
h=10 m=48
